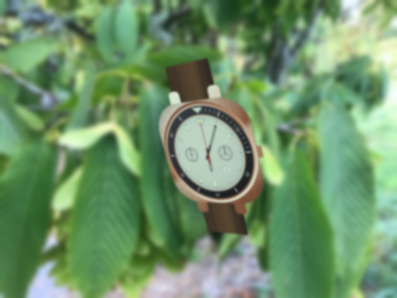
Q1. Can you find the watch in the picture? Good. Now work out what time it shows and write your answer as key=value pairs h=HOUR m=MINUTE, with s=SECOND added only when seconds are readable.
h=6 m=5
